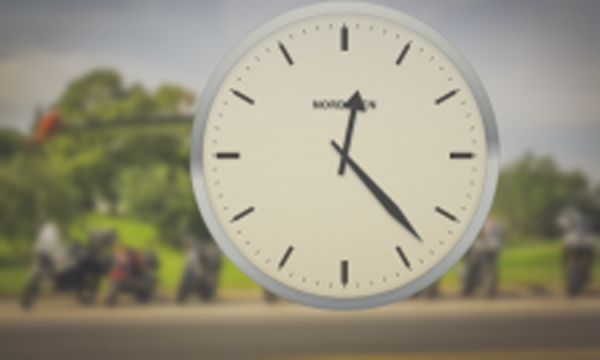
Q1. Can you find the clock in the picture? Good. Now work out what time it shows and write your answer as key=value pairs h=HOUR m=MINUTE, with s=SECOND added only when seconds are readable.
h=12 m=23
